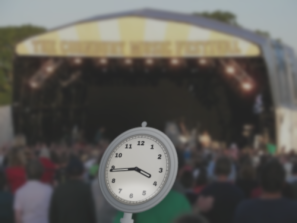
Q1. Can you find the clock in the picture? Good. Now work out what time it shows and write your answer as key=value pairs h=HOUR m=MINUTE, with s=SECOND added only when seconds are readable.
h=3 m=44
